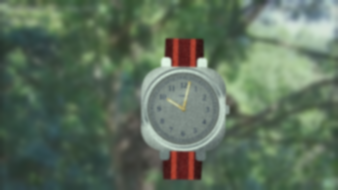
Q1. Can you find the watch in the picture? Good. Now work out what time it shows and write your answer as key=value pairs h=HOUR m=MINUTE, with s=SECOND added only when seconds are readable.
h=10 m=2
